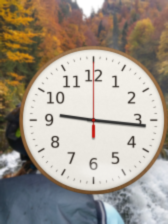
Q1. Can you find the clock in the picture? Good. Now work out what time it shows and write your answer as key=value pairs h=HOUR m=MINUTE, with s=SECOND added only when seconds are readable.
h=9 m=16 s=0
